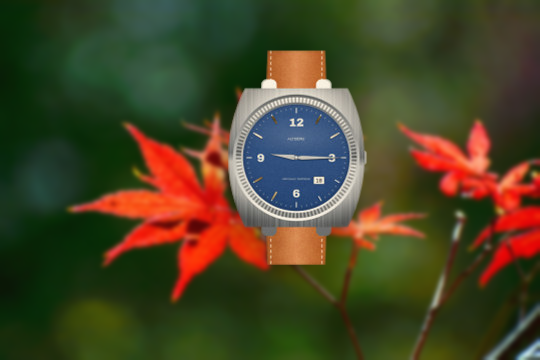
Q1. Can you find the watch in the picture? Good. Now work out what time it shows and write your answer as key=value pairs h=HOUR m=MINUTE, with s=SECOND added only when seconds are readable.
h=9 m=15
